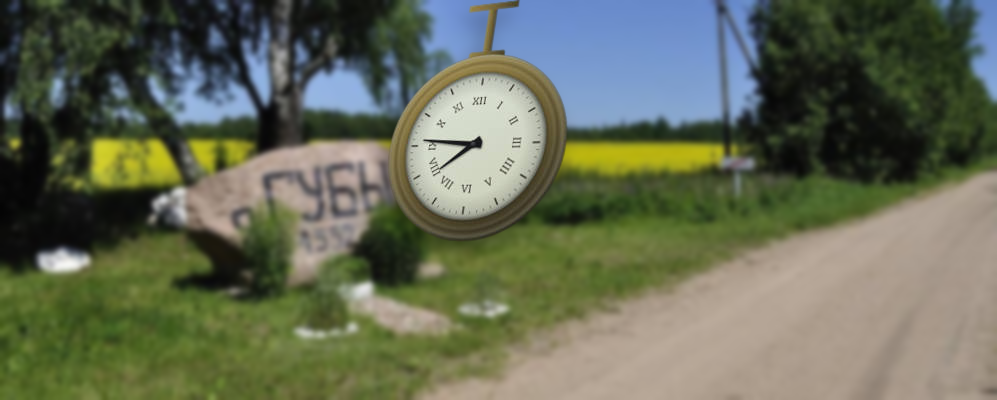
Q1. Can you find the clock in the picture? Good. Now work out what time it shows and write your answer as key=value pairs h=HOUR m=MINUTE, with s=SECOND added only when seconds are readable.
h=7 m=46
